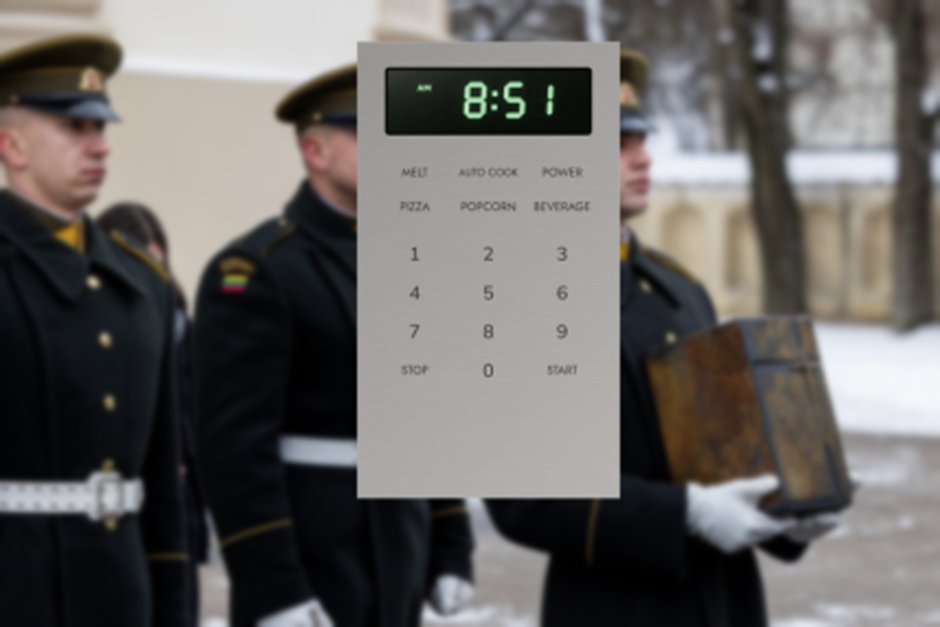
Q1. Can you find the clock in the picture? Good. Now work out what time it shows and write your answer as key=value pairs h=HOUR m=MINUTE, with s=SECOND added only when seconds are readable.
h=8 m=51
